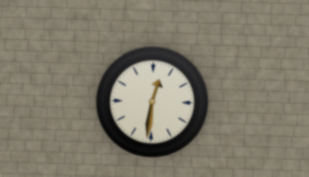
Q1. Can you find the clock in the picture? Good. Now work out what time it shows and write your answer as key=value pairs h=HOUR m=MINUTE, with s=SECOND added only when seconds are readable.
h=12 m=31
